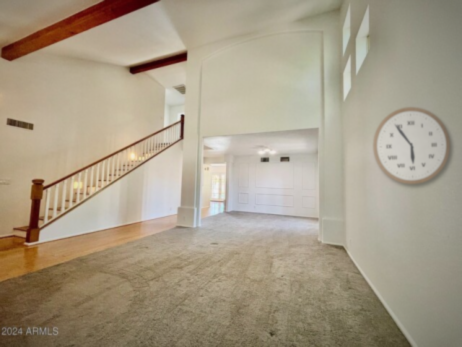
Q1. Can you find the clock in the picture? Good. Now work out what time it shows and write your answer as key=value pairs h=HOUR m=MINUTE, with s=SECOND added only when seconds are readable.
h=5 m=54
